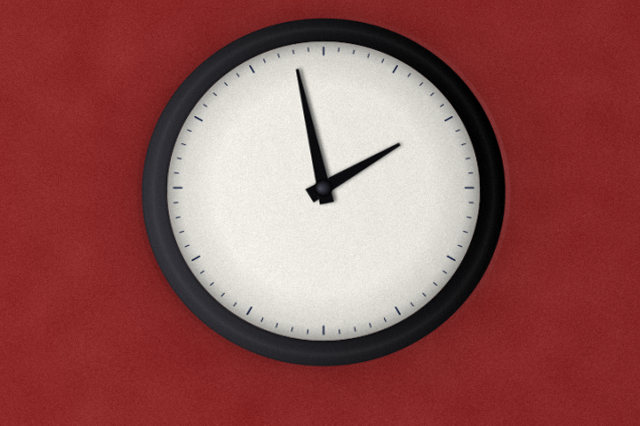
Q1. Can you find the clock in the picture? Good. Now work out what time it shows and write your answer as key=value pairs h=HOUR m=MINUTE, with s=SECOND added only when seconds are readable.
h=1 m=58
